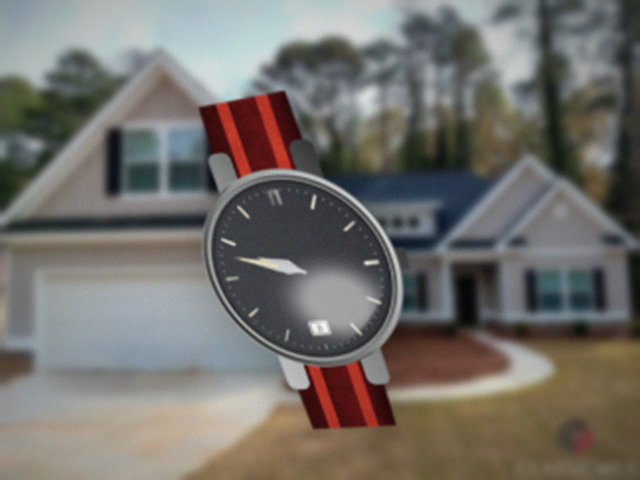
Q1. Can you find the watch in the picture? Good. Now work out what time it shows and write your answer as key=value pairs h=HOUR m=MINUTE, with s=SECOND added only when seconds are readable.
h=9 m=48
